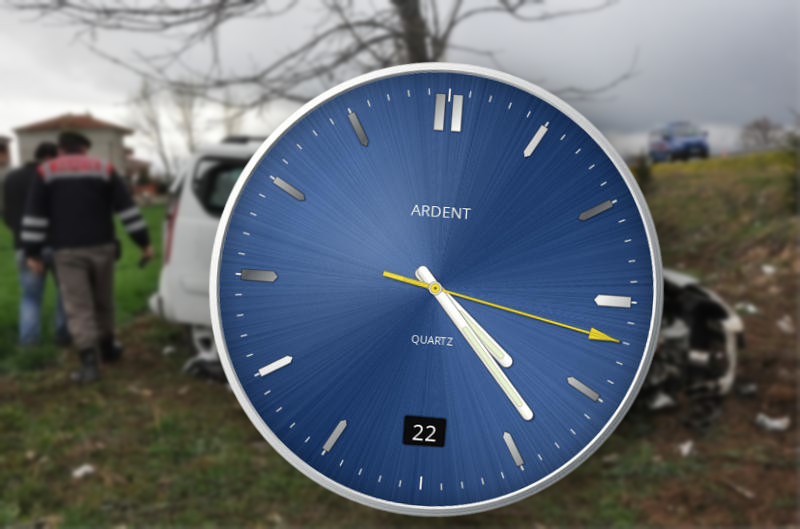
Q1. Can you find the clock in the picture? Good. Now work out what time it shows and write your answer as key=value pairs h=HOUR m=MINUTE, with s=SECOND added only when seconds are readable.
h=4 m=23 s=17
